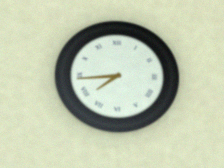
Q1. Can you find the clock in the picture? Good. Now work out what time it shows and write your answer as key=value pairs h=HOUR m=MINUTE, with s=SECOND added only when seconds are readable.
h=7 m=44
